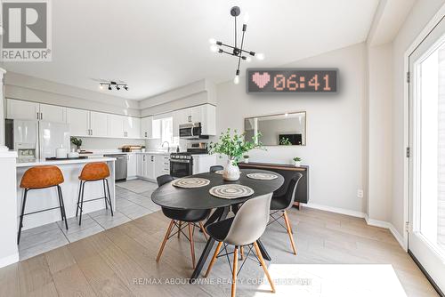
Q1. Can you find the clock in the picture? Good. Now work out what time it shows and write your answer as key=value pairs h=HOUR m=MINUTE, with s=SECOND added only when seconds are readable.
h=6 m=41
